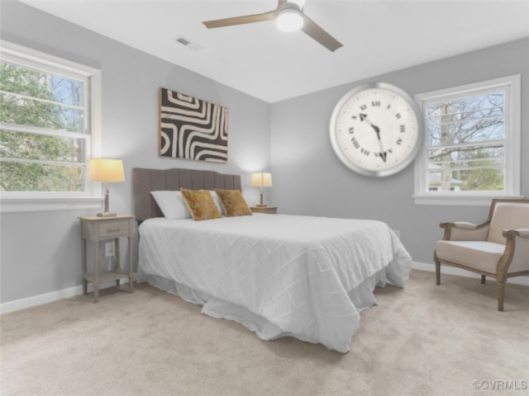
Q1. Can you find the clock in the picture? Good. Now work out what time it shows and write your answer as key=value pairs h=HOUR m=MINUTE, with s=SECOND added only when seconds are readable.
h=10 m=28
